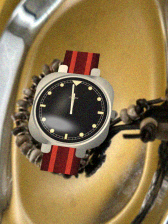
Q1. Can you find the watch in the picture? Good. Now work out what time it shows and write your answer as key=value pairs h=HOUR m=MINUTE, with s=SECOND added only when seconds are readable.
h=11 m=59
